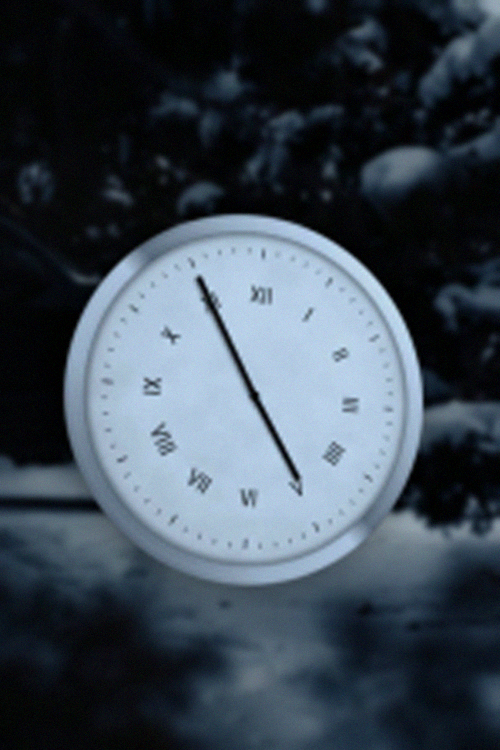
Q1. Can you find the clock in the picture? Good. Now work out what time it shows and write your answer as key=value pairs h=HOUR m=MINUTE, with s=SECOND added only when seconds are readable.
h=4 m=55
